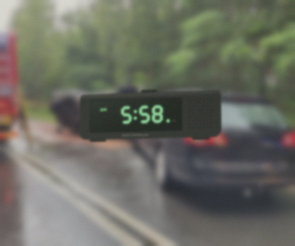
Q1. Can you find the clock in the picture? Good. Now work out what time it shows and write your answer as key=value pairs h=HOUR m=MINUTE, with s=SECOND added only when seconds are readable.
h=5 m=58
